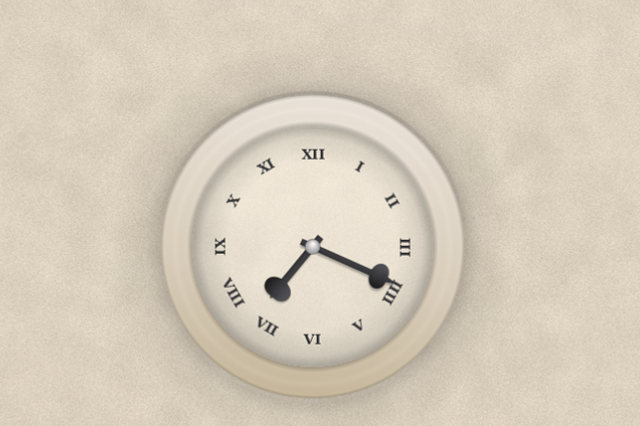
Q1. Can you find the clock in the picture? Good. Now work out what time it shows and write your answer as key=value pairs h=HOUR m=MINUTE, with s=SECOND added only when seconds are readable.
h=7 m=19
